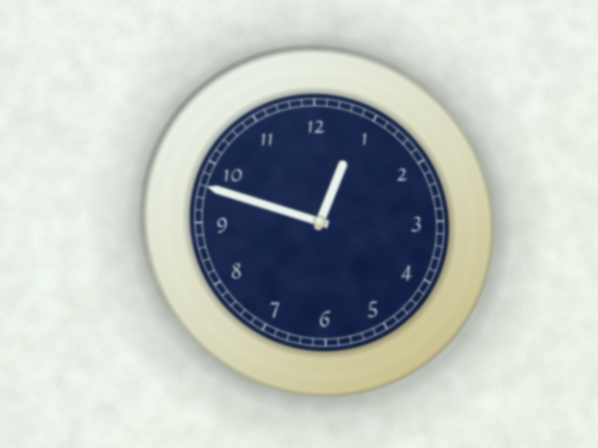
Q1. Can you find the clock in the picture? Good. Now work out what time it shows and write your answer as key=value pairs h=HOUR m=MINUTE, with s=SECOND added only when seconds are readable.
h=12 m=48
